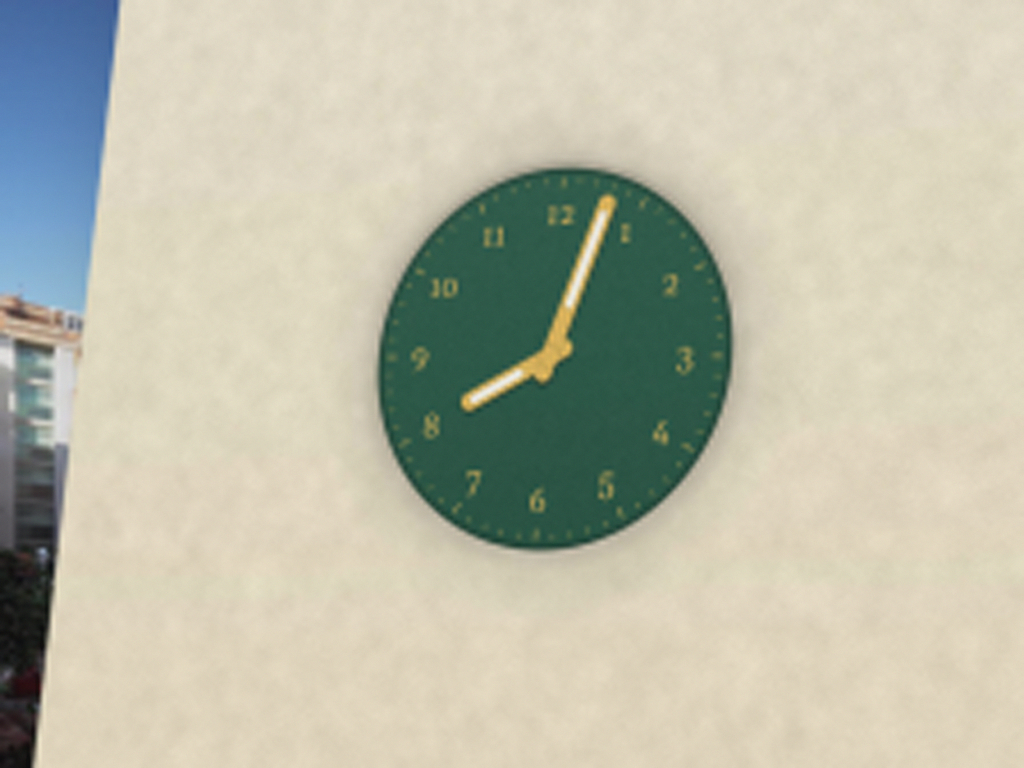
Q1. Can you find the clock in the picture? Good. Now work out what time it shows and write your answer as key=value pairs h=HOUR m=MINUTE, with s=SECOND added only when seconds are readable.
h=8 m=3
